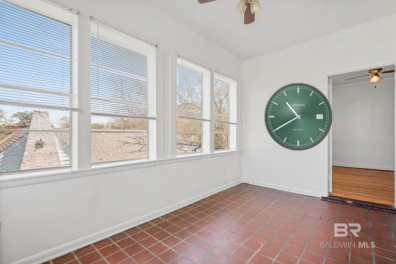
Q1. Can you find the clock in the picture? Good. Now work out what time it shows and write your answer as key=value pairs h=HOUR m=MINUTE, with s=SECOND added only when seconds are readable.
h=10 m=40
